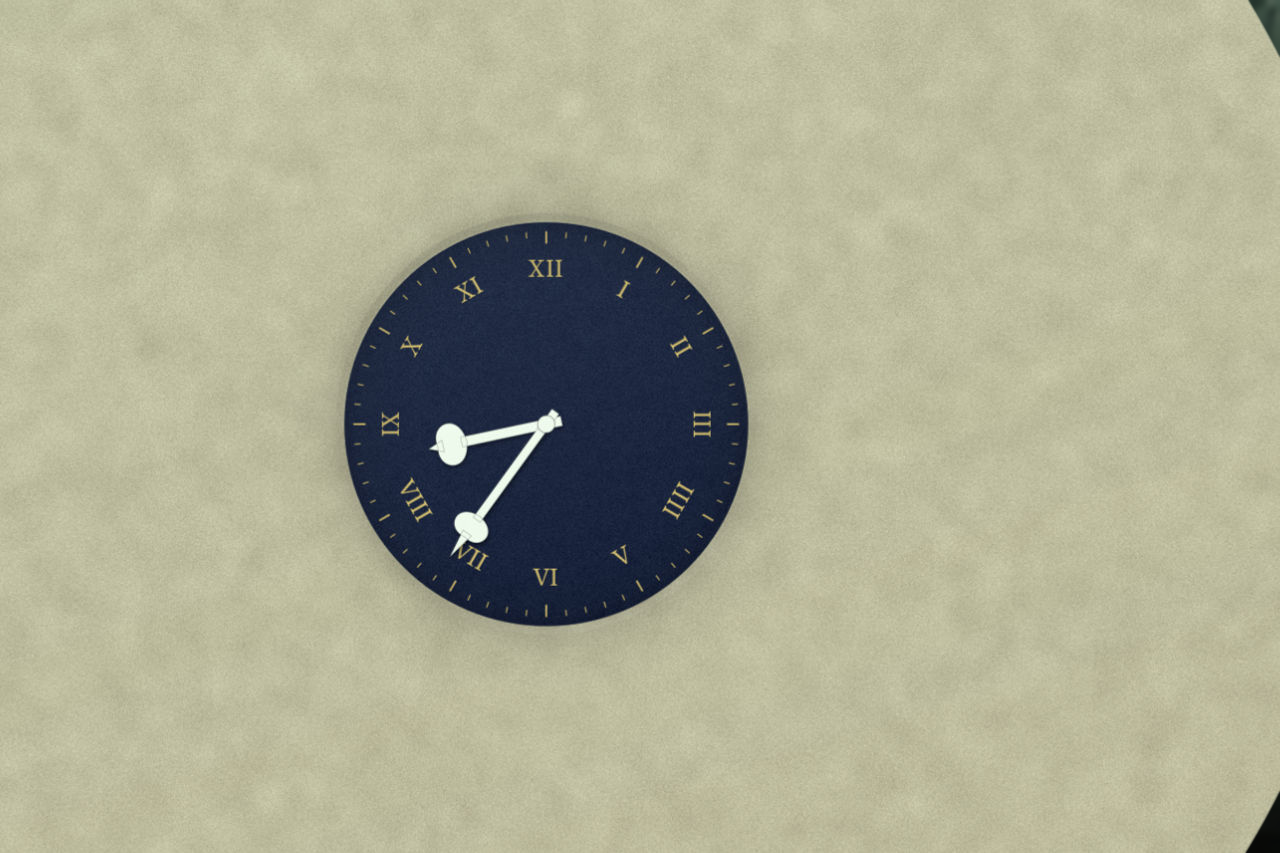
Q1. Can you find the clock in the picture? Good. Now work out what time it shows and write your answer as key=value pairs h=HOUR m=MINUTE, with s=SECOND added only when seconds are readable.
h=8 m=36
